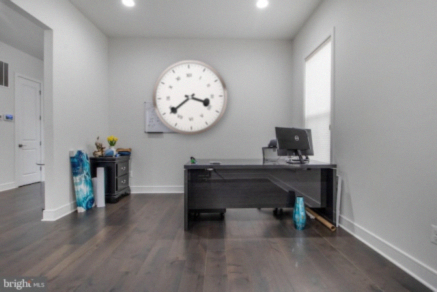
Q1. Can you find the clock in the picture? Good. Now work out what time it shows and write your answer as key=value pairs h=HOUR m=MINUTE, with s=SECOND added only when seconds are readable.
h=3 m=39
